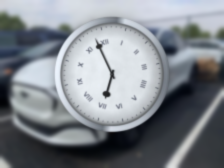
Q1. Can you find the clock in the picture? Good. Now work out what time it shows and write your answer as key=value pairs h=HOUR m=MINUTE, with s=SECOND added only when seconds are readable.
h=6 m=58
